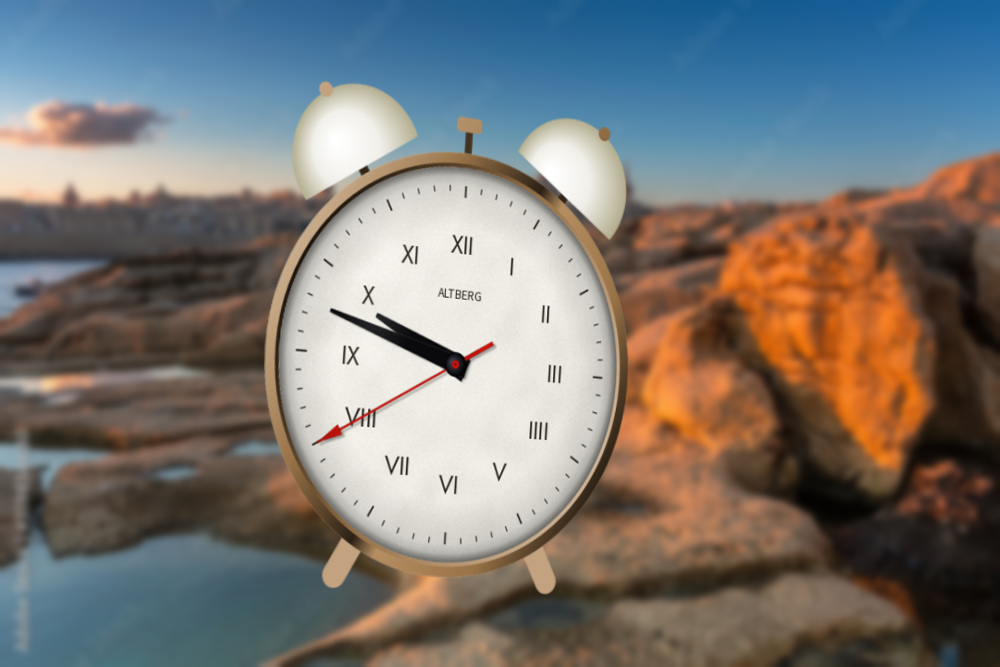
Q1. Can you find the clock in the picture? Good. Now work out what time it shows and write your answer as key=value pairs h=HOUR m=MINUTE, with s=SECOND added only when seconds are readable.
h=9 m=47 s=40
